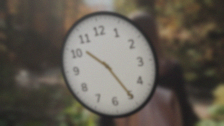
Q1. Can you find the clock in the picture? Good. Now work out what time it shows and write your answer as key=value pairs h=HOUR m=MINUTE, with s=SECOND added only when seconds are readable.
h=10 m=25
